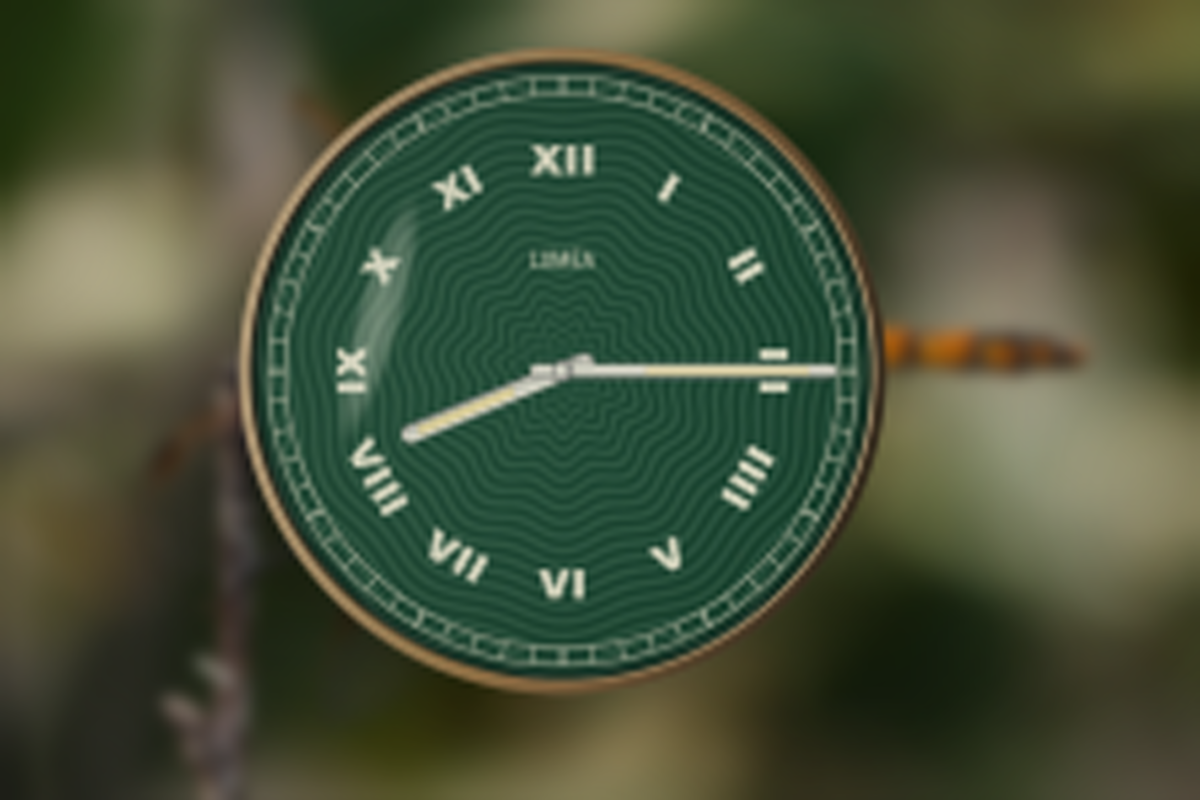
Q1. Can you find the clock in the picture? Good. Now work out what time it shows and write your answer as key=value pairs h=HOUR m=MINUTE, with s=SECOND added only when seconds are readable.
h=8 m=15
